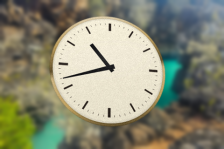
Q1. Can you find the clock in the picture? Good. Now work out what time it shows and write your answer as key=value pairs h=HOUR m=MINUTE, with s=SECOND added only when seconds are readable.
h=10 m=42
